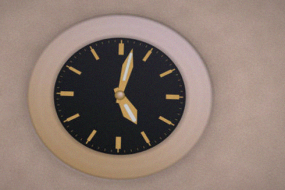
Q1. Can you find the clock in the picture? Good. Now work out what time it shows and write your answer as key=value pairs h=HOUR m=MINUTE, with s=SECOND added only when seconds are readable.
h=5 m=2
